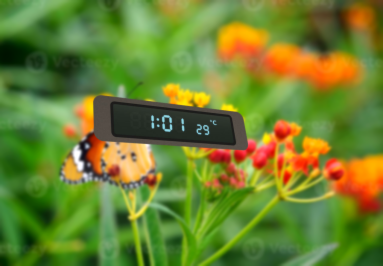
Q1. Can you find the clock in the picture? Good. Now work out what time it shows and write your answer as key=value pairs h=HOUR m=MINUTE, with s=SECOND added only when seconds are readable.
h=1 m=1
